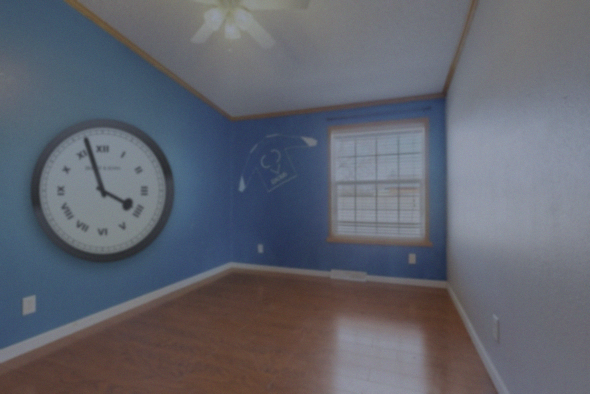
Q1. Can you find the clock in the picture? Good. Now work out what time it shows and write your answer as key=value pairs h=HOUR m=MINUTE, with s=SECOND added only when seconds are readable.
h=3 m=57
